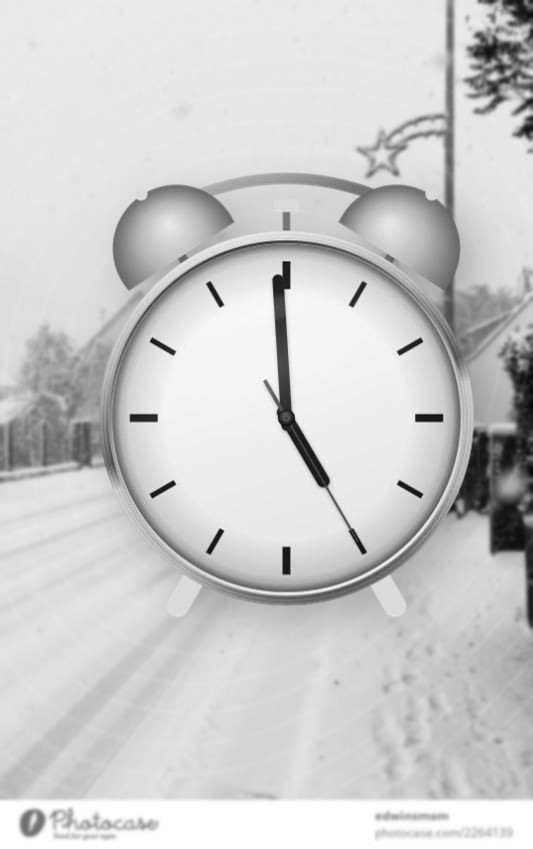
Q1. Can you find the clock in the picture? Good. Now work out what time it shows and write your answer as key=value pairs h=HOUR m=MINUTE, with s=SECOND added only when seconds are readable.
h=4 m=59 s=25
